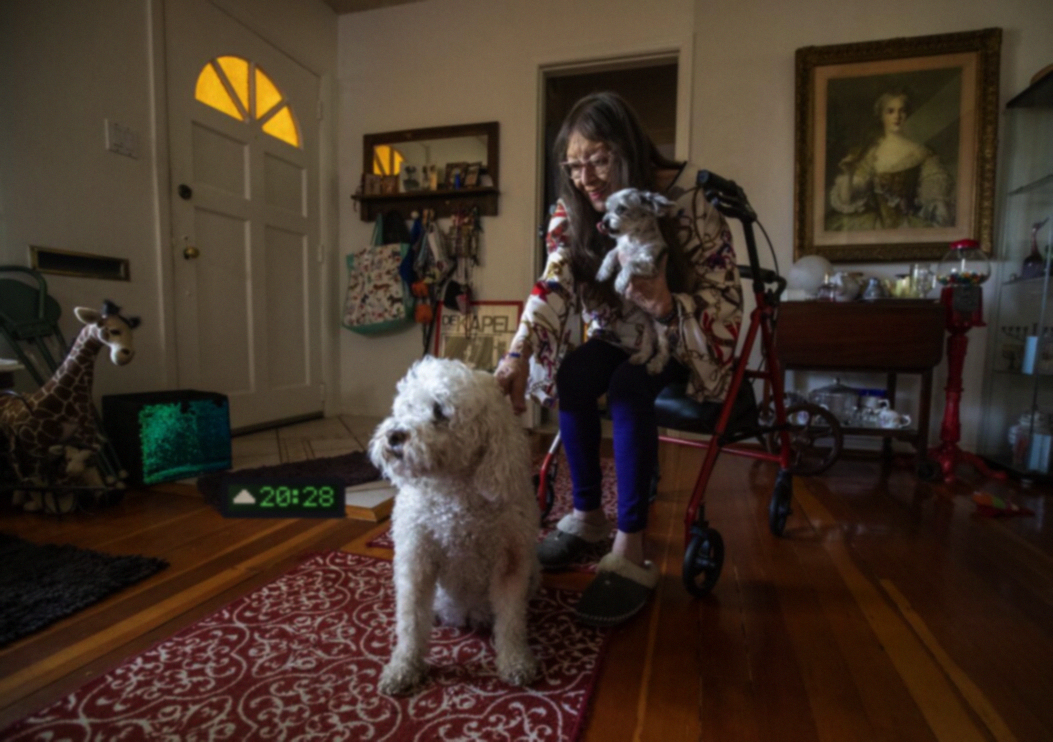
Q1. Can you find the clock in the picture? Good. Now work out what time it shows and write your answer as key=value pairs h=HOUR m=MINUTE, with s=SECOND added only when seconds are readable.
h=20 m=28
